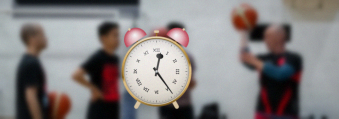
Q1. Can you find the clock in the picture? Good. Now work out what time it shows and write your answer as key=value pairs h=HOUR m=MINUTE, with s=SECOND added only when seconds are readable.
h=12 m=24
